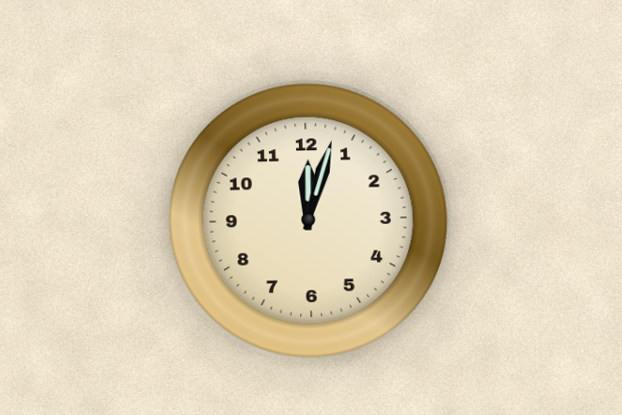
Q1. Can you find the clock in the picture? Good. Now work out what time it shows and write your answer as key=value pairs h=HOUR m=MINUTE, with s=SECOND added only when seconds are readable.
h=12 m=3
